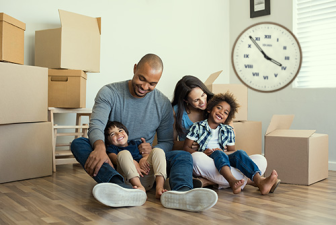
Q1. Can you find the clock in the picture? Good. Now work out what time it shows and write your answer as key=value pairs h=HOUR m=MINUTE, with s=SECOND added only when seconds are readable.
h=3 m=53
